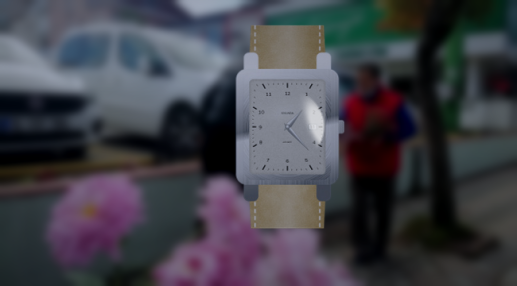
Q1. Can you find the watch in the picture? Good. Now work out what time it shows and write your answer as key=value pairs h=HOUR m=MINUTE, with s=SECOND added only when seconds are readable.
h=1 m=23
